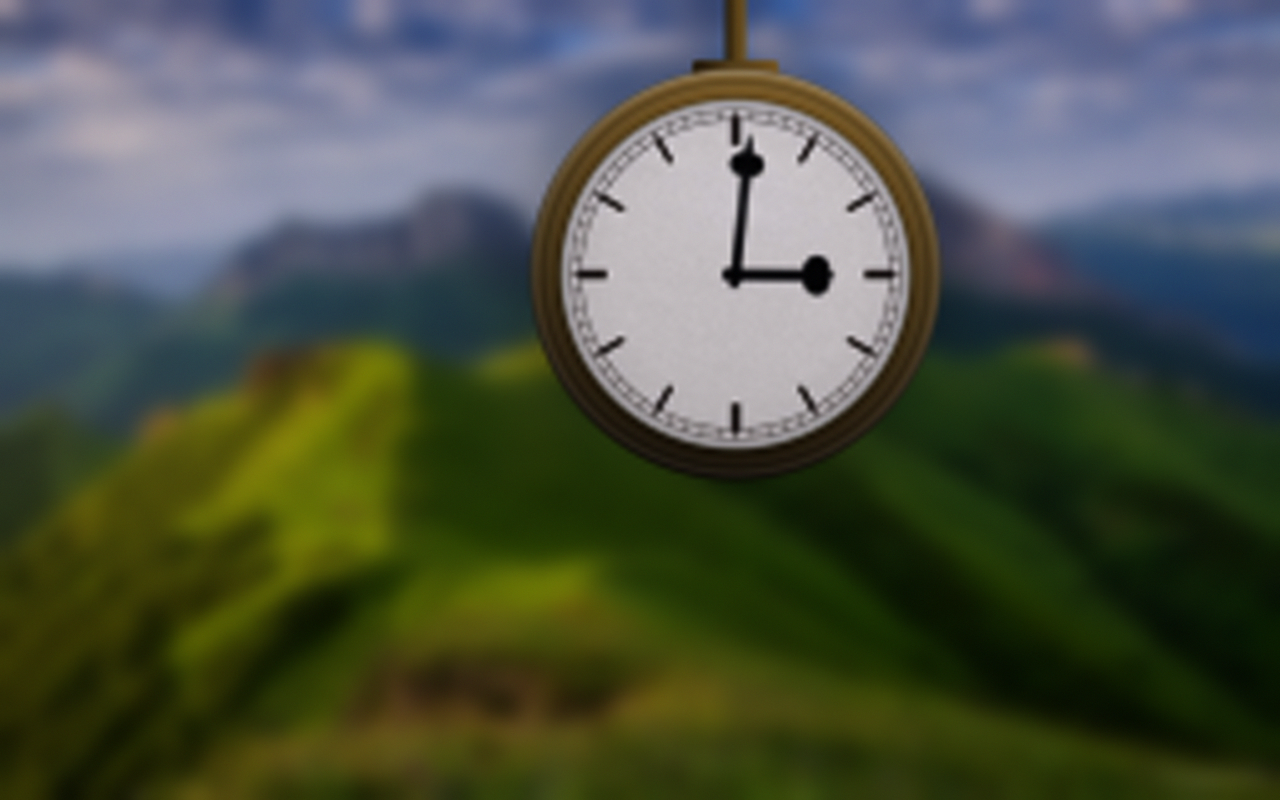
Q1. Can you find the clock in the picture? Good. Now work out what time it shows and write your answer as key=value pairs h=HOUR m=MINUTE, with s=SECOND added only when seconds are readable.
h=3 m=1
